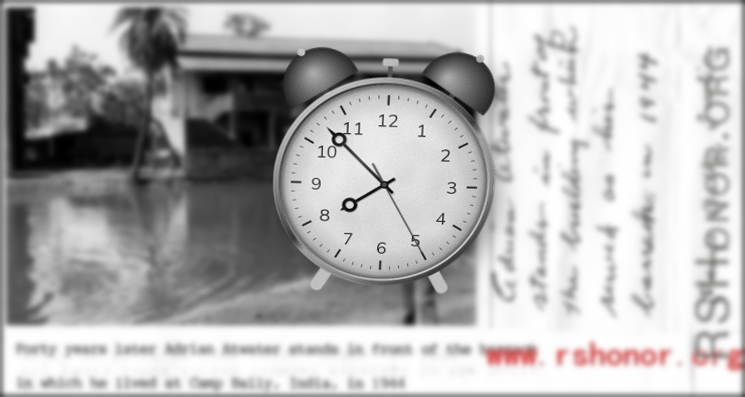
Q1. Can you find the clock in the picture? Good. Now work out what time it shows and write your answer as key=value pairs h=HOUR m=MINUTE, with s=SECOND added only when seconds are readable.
h=7 m=52 s=25
